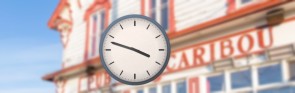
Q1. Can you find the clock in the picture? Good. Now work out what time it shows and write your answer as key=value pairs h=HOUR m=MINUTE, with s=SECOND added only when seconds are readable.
h=3 m=48
